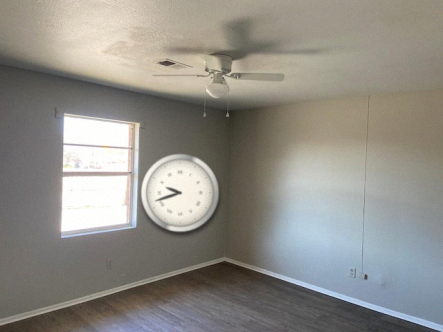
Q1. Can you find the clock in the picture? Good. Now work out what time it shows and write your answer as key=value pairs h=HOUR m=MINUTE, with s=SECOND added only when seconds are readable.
h=9 m=42
